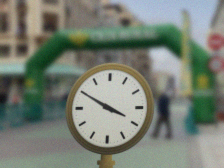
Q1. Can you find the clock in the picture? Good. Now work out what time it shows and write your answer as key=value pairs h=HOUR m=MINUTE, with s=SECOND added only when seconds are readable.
h=3 m=50
